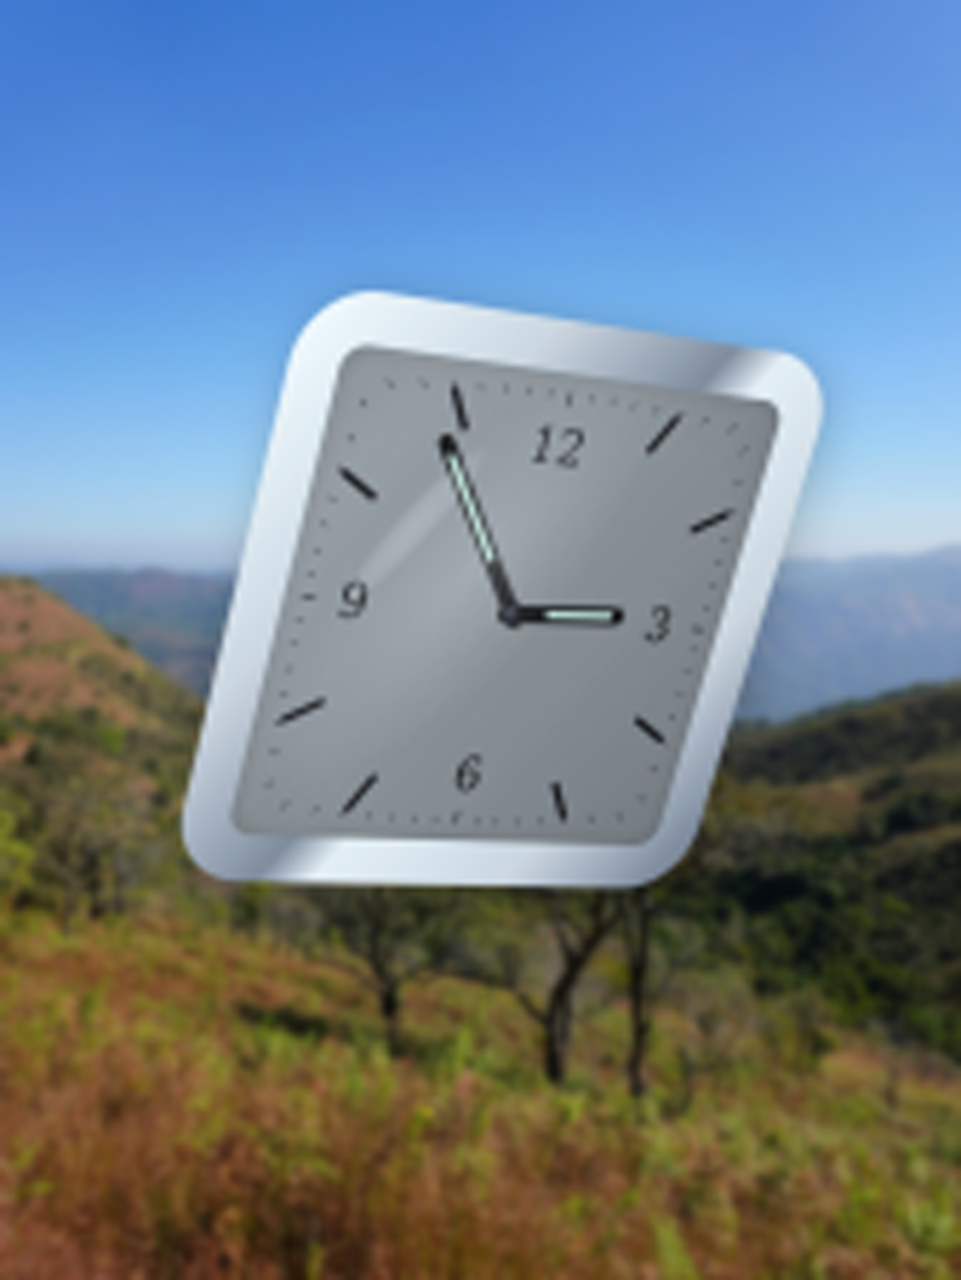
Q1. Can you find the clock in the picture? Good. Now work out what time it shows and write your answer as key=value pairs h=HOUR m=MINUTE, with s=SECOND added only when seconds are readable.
h=2 m=54
